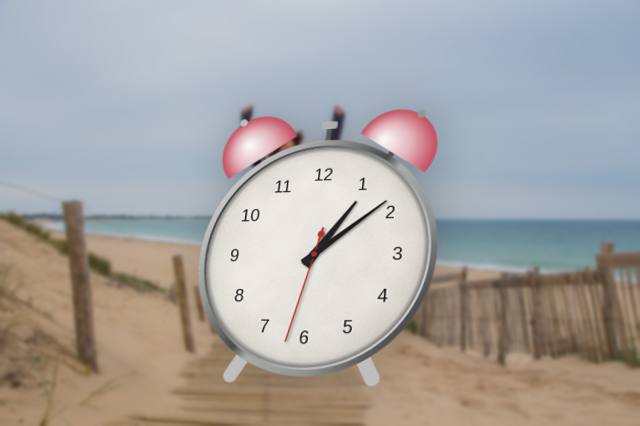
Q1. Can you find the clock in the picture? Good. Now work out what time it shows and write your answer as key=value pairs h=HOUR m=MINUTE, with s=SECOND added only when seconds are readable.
h=1 m=8 s=32
